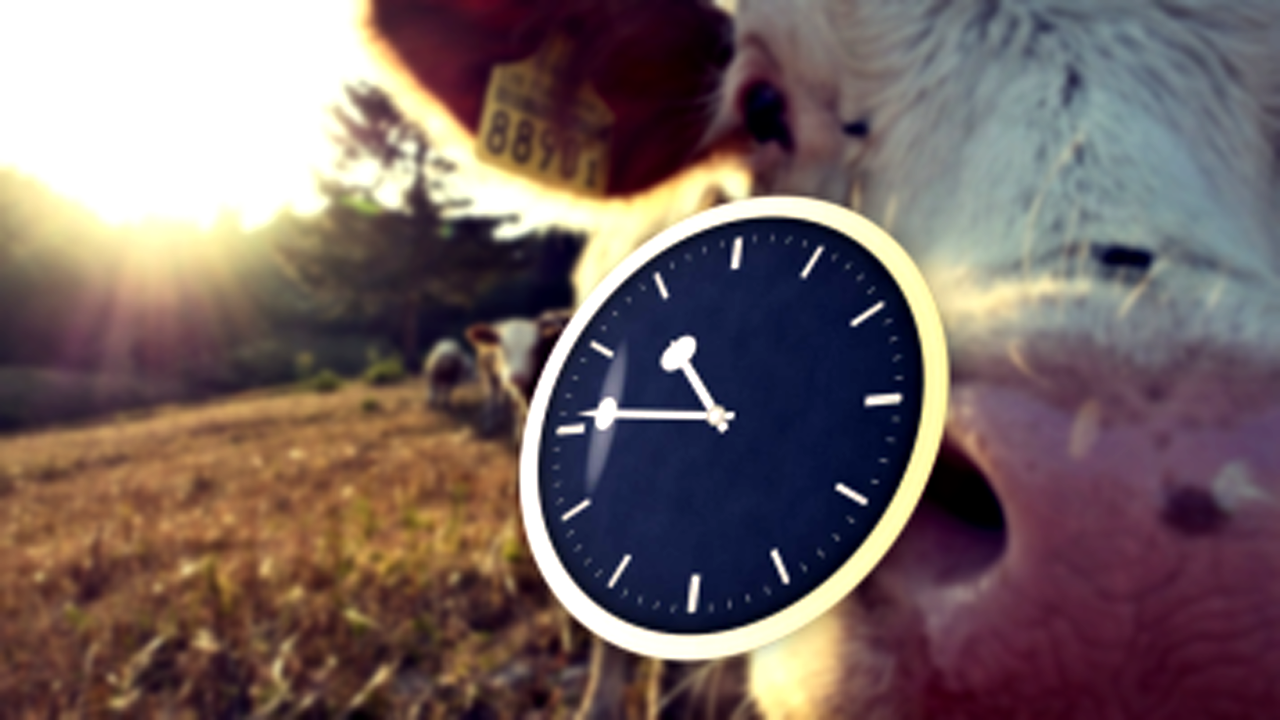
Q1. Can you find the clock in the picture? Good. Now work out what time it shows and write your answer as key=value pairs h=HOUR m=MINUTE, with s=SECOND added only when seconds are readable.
h=10 m=46
